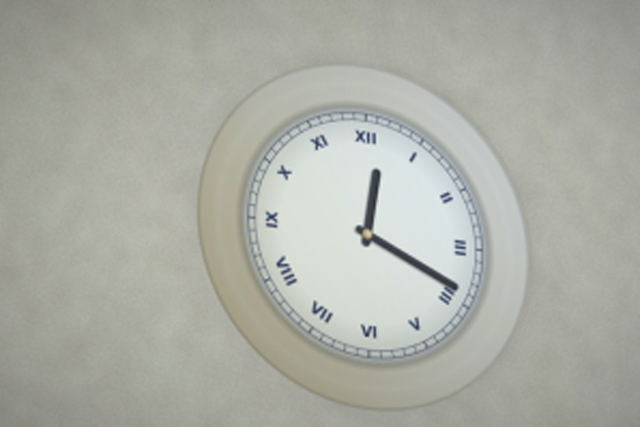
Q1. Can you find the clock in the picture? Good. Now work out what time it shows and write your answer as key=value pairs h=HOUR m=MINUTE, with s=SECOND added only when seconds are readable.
h=12 m=19
